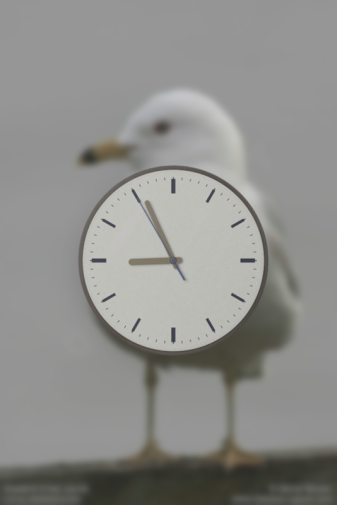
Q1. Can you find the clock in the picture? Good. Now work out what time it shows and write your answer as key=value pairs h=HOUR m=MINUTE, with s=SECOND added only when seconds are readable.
h=8 m=55 s=55
